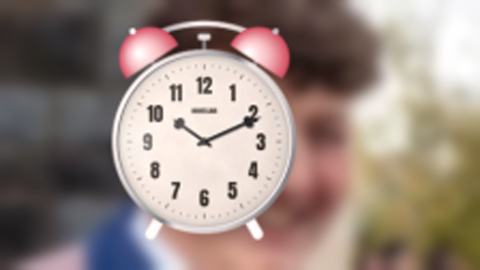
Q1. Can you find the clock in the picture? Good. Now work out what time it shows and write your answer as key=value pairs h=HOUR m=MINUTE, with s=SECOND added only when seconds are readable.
h=10 m=11
